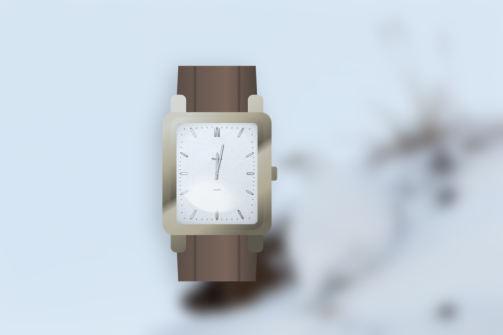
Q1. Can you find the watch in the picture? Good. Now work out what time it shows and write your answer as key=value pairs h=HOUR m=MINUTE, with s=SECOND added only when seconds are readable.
h=12 m=2
